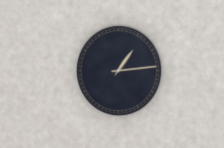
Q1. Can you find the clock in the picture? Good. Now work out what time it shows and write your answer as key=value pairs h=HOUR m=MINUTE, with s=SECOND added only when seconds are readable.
h=1 m=14
